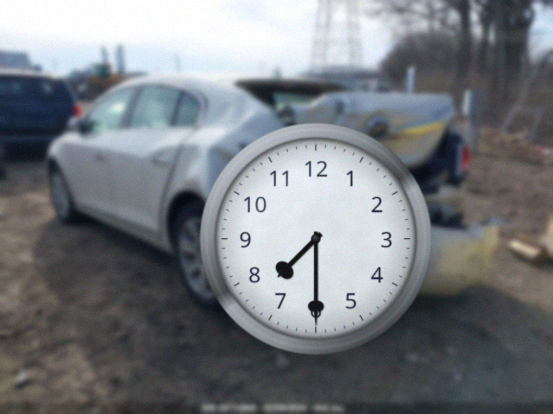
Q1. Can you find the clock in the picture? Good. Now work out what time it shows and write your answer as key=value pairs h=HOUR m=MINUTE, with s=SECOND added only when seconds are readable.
h=7 m=30
